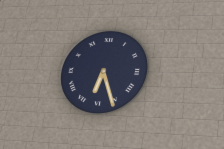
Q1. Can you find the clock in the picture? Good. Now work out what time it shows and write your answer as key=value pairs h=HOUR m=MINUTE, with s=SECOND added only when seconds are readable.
h=6 m=26
